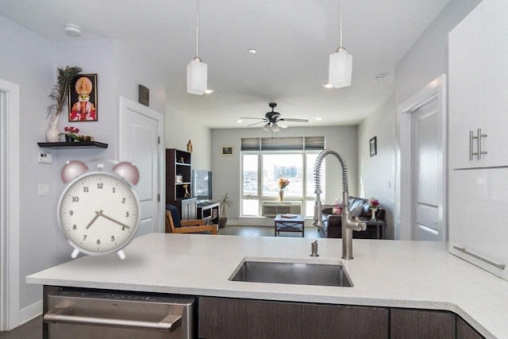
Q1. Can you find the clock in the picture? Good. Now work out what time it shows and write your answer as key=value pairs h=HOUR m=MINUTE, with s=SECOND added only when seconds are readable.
h=7 m=19
